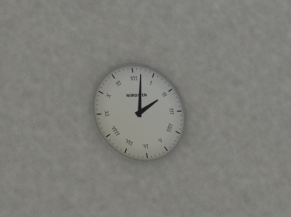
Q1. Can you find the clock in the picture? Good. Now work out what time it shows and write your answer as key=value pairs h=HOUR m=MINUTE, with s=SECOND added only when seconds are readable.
h=2 m=2
